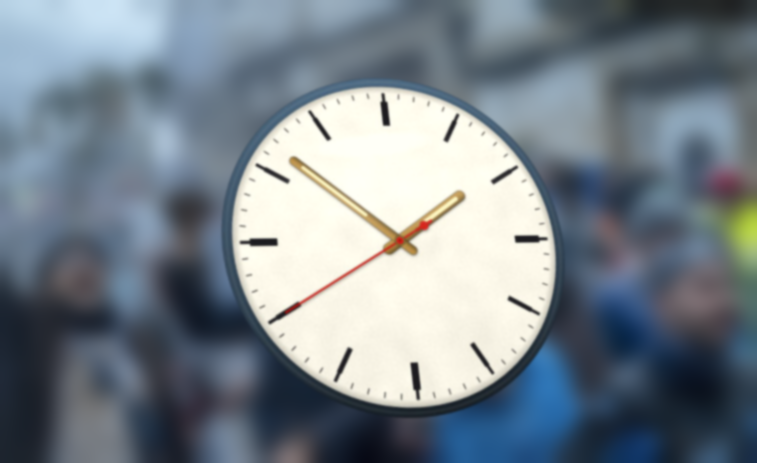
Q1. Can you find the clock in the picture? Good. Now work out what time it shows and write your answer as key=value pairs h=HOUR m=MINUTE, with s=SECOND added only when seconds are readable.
h=1 m=51 s=40
